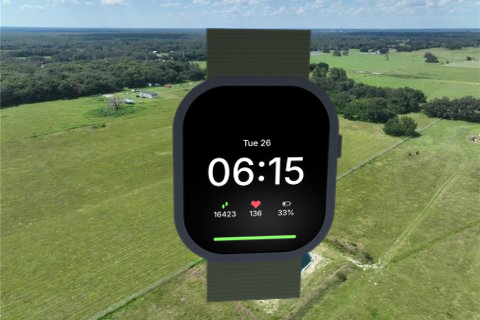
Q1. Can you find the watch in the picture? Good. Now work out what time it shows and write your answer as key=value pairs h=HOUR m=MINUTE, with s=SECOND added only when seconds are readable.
h=6 m=15
